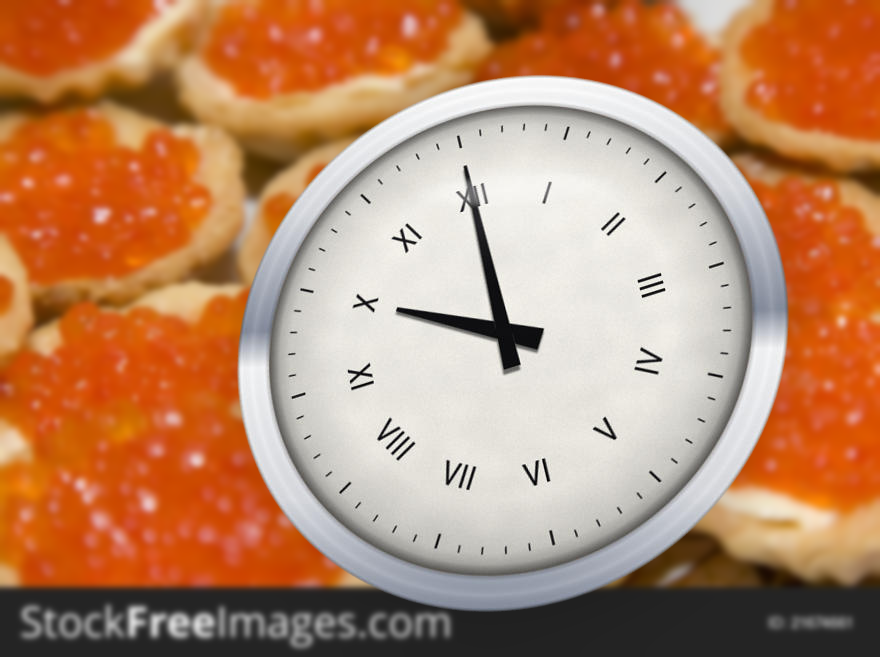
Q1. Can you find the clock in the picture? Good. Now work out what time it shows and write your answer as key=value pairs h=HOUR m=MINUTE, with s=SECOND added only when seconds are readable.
h=10 m=0
